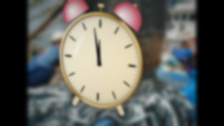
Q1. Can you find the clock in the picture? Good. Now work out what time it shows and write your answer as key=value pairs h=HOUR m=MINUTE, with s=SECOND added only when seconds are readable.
h=11 m=58
